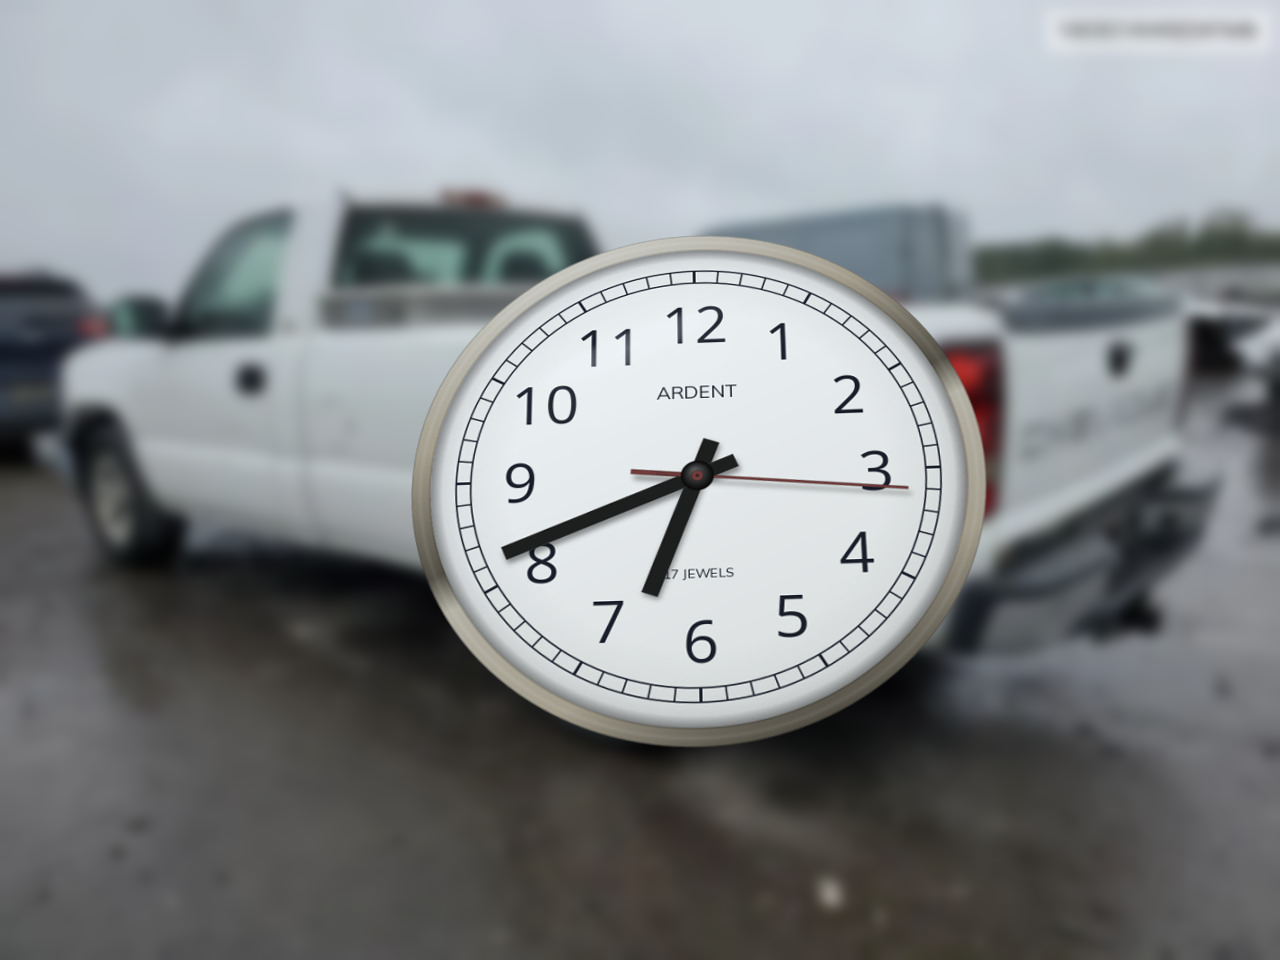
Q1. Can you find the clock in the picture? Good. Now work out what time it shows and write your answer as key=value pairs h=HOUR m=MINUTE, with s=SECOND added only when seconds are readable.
h=6 m=41 s=16
